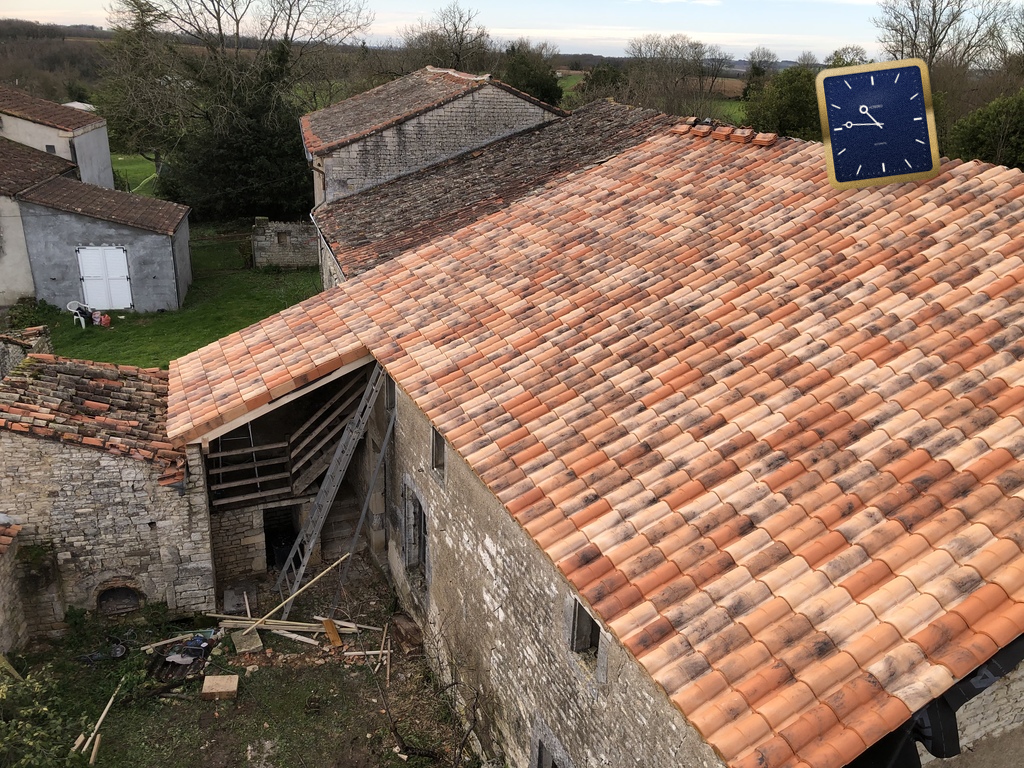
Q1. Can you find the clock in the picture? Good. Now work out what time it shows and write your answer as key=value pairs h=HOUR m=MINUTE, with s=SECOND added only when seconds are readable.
h=10 m=46
